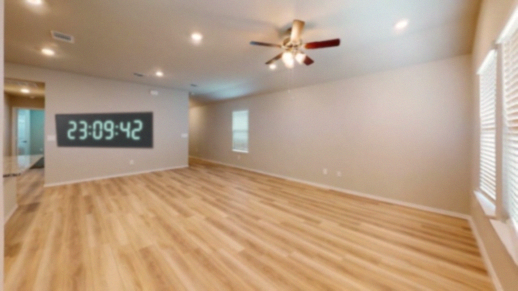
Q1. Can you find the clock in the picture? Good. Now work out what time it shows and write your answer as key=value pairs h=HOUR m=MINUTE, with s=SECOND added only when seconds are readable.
h=23 m=9 s=42
